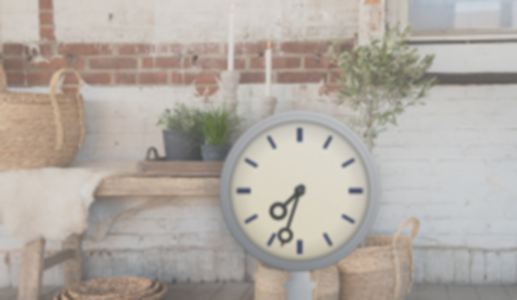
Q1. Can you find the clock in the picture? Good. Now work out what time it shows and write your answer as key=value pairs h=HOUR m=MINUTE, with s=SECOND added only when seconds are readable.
h=7 m=33
